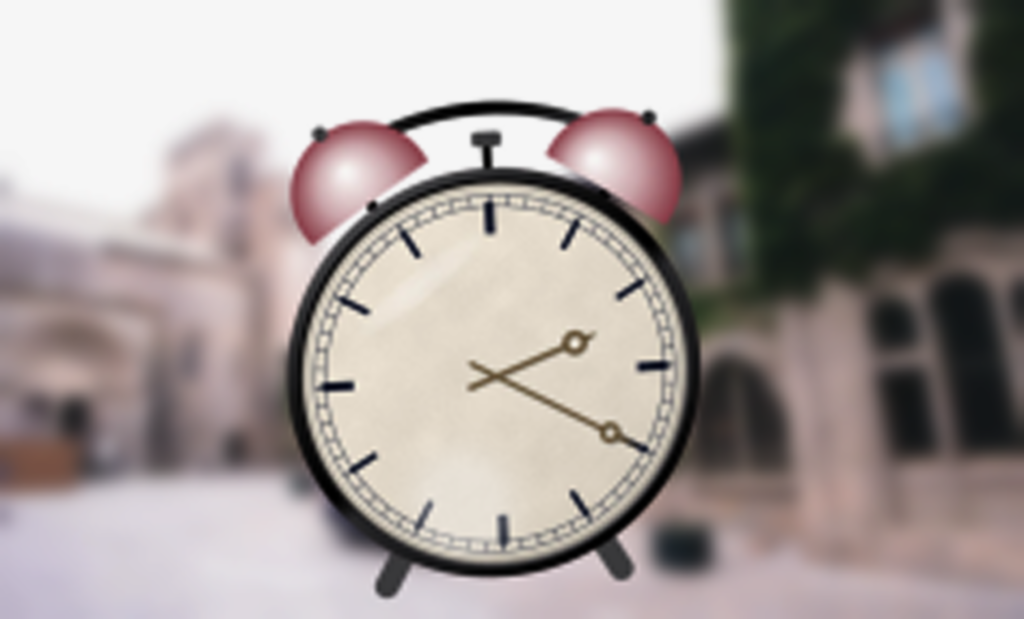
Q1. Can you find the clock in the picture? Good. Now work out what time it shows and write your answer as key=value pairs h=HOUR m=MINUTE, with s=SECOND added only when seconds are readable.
h=2 m=20
